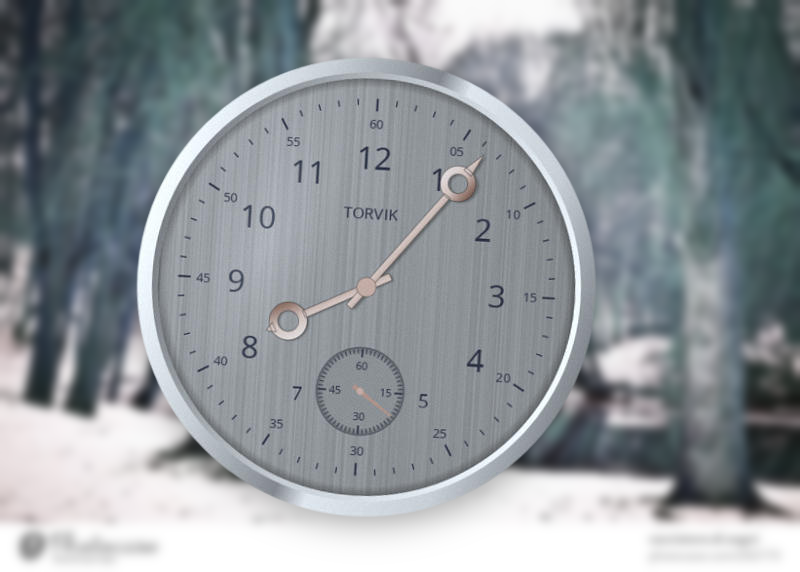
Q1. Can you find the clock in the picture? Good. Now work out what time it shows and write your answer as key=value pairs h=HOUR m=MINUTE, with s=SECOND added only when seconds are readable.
h=8 m=6 s=21
